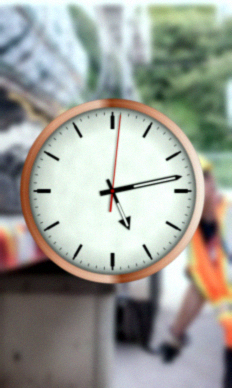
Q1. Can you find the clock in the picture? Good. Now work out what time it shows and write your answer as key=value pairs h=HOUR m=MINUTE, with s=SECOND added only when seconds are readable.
h=5 m=13 s=1
